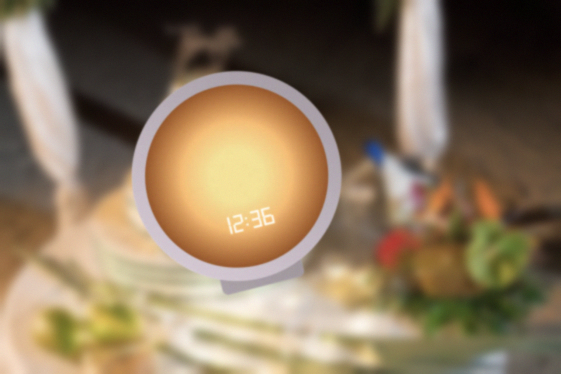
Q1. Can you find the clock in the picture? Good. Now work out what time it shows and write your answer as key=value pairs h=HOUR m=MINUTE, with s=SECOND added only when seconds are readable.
h=12 m=36
